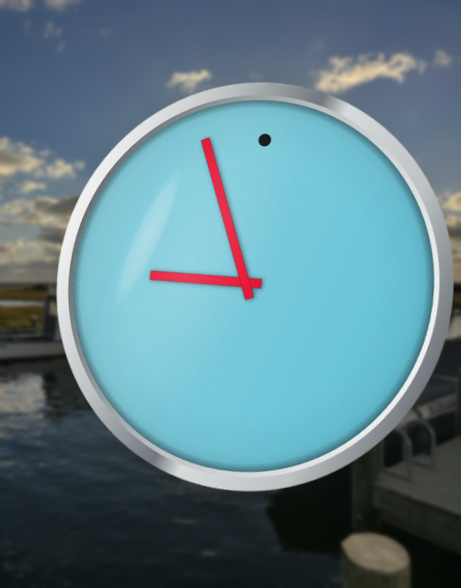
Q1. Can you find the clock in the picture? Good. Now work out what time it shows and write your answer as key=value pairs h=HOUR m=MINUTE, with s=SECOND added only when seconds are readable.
h=8 m=56
